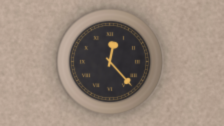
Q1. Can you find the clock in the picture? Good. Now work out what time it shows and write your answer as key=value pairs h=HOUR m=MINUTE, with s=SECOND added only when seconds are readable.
h=12 m=23
